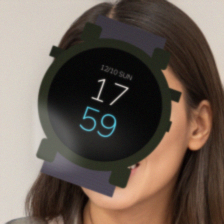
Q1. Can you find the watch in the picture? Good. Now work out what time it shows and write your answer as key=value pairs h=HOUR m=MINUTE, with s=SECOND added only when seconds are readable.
h=17 m=59
